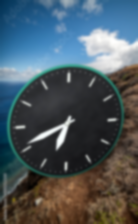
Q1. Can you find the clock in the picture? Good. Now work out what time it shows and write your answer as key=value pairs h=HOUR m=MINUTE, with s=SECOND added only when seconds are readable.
h=6 m=41
